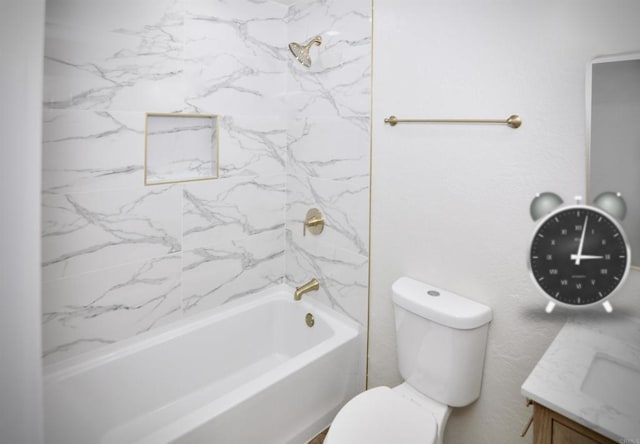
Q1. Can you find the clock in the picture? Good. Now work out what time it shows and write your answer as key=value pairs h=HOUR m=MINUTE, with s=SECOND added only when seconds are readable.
h=3 m=2
